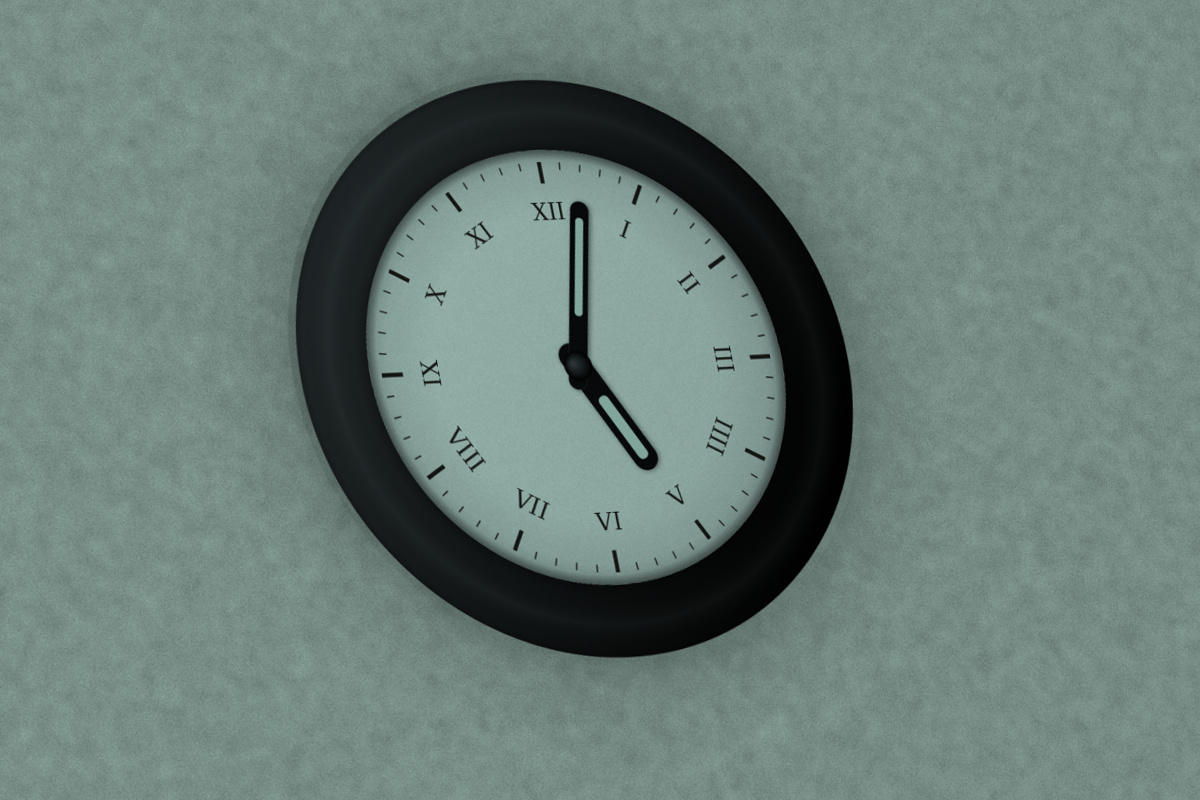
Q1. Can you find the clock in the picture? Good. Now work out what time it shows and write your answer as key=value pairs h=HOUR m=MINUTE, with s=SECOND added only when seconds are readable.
h=5 m=2
